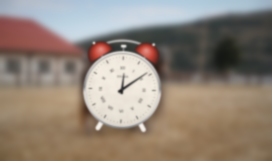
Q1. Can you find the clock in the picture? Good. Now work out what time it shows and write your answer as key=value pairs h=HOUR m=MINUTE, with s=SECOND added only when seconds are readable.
h=12 m=9
